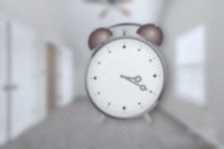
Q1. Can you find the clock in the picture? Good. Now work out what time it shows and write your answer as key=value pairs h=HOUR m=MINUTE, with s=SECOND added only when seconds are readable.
h=3 m=20
